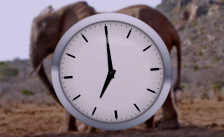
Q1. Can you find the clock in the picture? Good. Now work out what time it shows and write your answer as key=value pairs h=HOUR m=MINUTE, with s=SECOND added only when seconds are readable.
h=7 m=0
